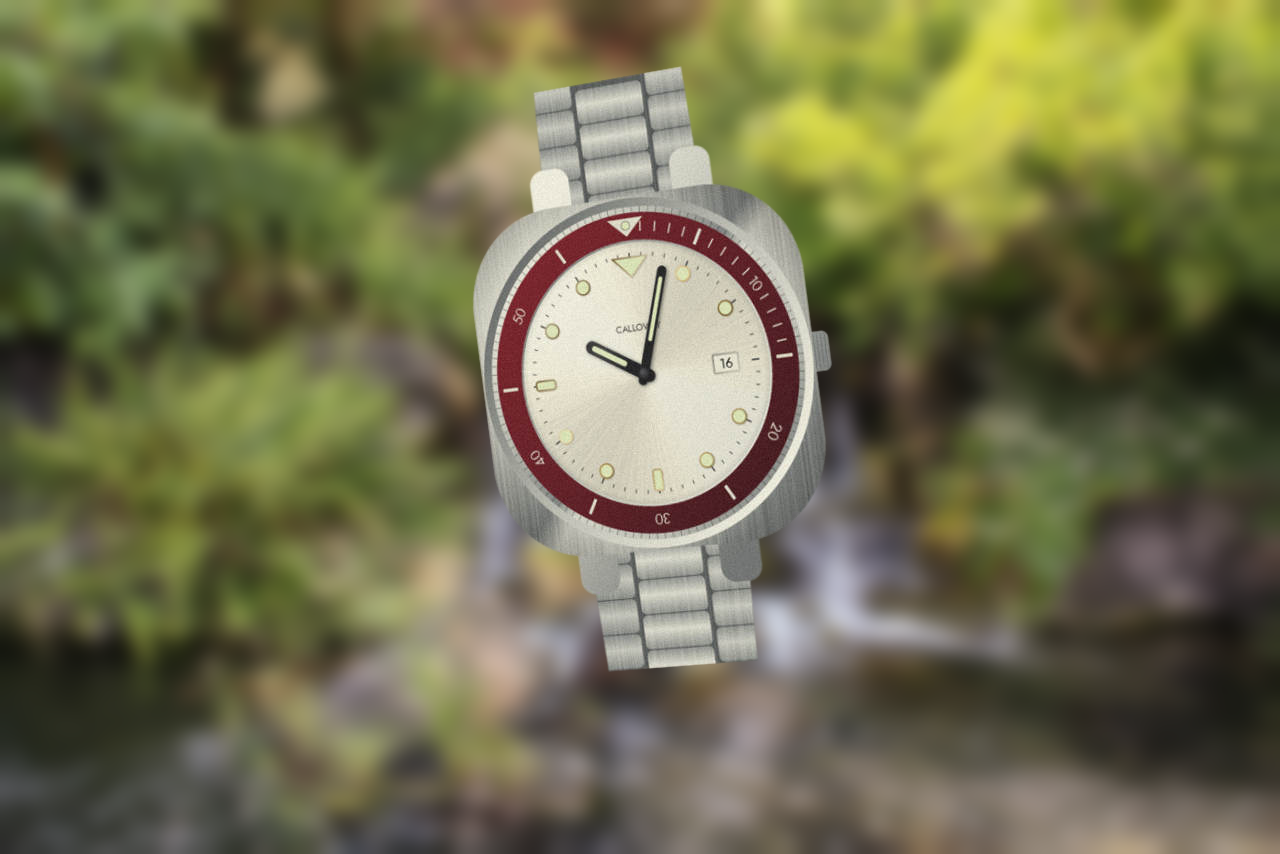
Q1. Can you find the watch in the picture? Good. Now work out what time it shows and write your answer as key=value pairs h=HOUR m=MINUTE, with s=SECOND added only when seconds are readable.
h=10 m=3
